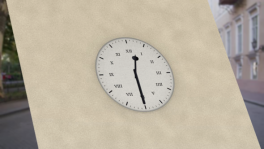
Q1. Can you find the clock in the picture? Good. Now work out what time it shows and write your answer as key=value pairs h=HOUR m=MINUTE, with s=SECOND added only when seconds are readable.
h=12 m=30
